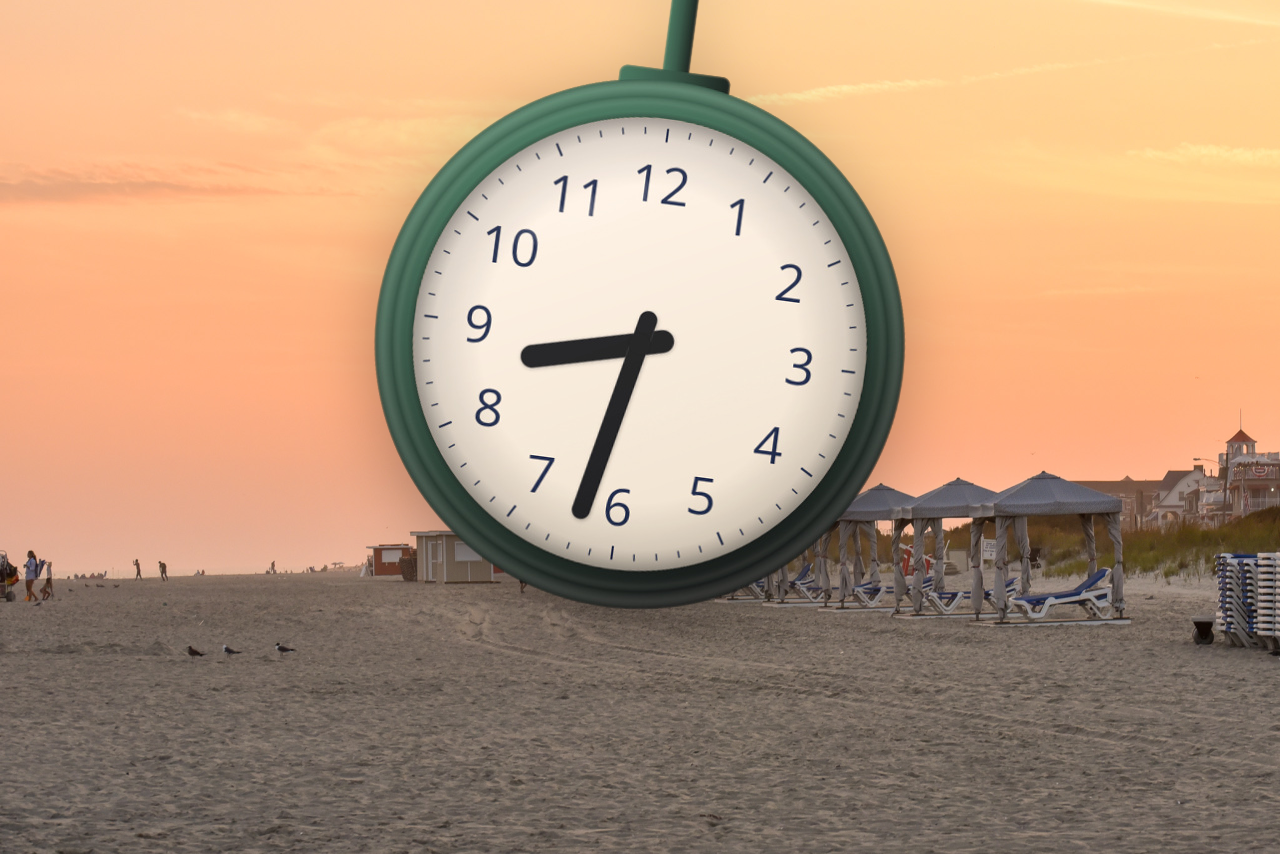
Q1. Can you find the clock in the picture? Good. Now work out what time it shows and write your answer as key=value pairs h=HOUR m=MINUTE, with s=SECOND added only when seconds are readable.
h=8 m=32
